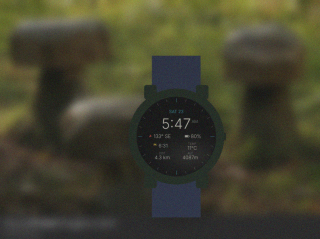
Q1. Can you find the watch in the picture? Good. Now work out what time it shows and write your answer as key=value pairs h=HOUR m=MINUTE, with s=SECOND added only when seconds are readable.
h=5 m=47
